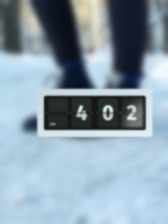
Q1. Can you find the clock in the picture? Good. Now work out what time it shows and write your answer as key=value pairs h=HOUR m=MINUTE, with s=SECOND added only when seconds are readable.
h=4 m=2
